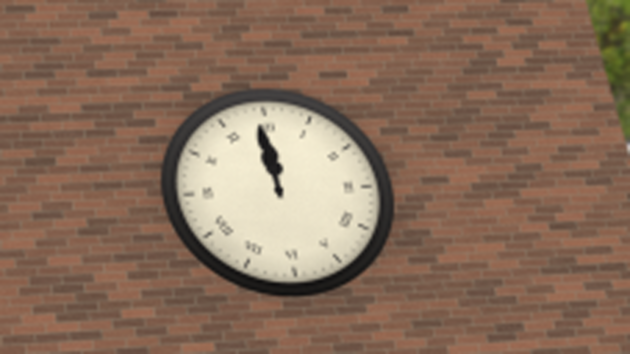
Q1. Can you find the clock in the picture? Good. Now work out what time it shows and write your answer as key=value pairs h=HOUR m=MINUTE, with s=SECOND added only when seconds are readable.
h=11 m=59
